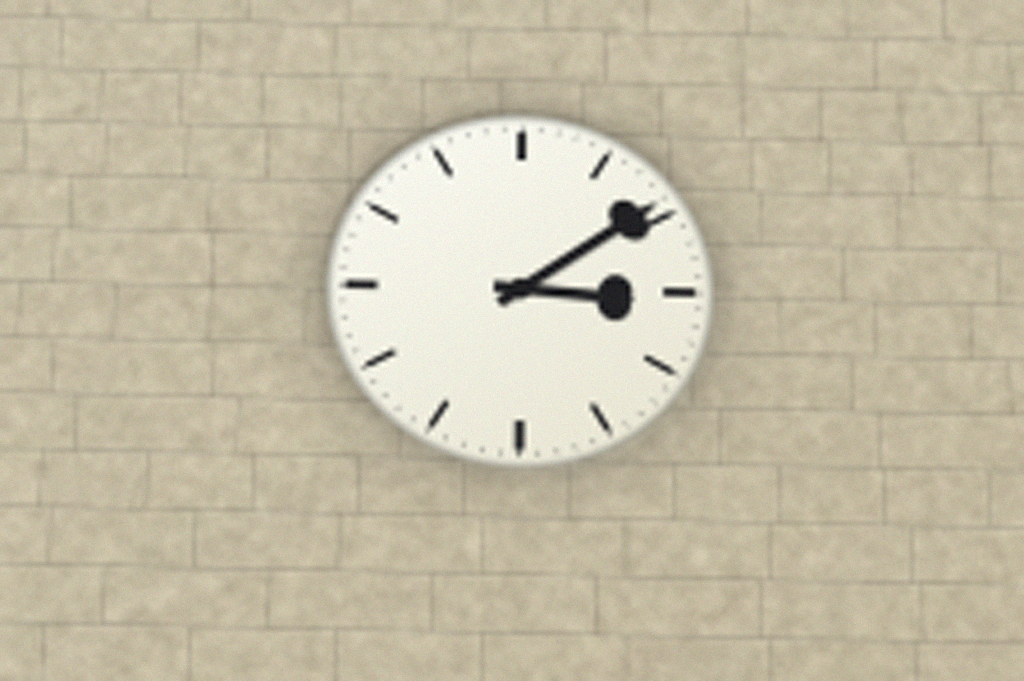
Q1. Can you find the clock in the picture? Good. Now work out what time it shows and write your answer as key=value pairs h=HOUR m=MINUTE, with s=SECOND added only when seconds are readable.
h=3 m=9
